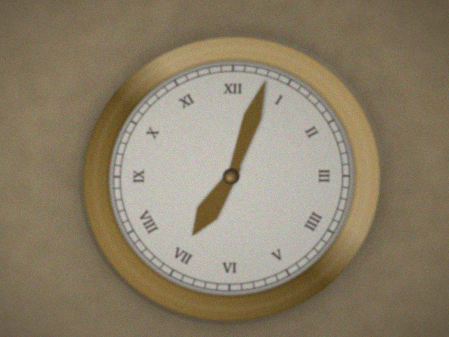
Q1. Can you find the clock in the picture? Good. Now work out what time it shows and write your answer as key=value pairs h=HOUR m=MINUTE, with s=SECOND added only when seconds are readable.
h=7 m=3
